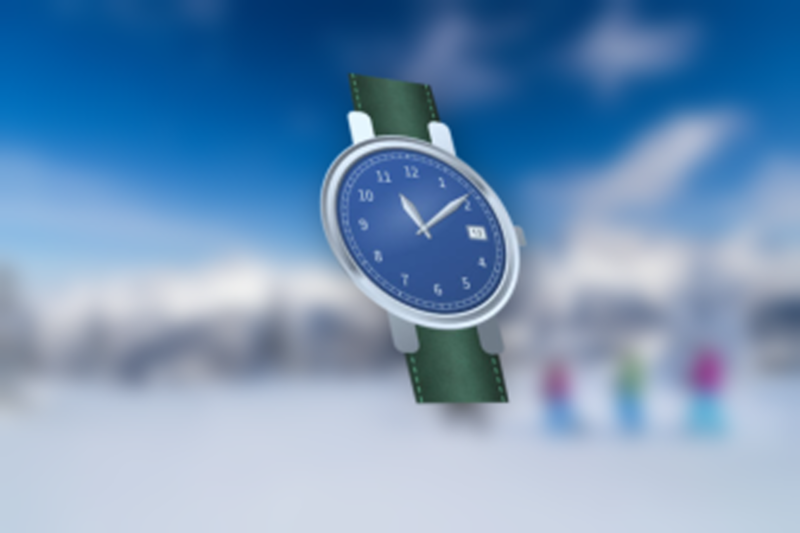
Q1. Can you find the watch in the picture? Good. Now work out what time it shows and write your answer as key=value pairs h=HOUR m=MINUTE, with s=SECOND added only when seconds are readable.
h=11 m=9
